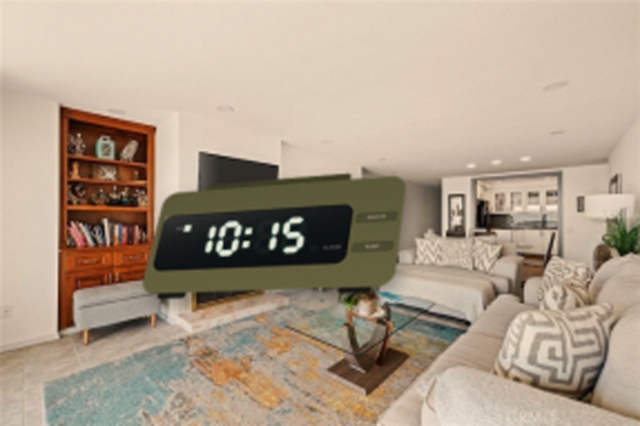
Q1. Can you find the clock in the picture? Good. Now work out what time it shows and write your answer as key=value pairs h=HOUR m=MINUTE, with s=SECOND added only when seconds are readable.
h=10 m=15
